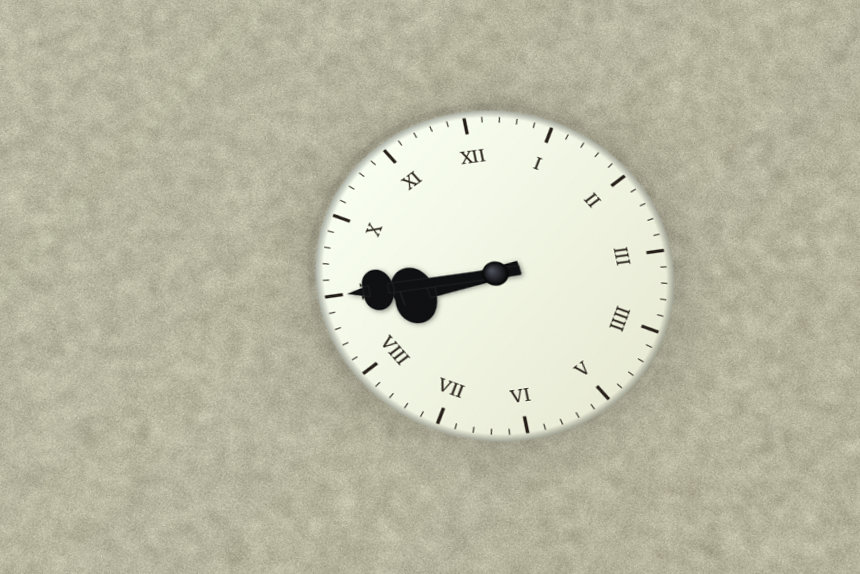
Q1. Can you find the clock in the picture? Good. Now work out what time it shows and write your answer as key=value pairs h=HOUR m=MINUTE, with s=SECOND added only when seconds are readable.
h=8 m=45
